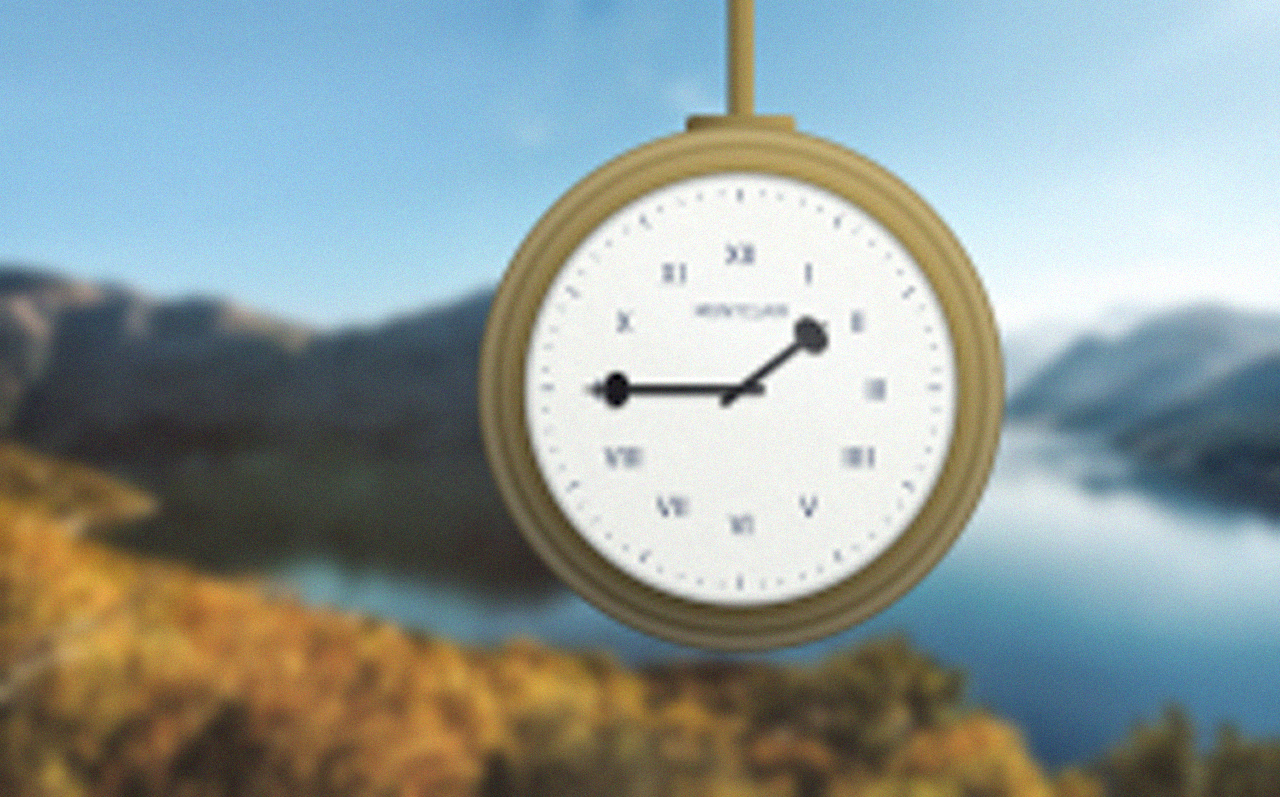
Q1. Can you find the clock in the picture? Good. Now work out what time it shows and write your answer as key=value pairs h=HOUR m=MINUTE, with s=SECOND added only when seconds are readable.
h=1 m=45
